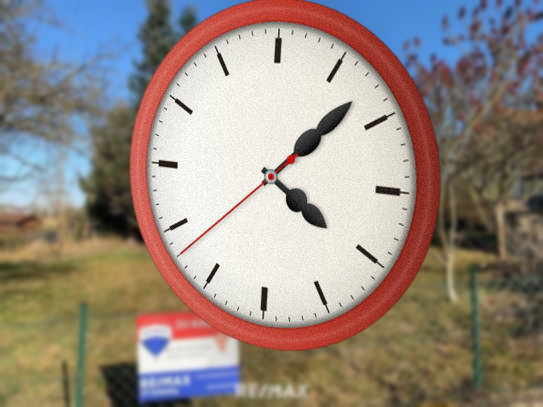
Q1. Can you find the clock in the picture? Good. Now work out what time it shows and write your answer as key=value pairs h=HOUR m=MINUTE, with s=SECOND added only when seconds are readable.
h=4 m=7 s=38
